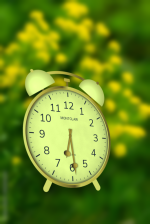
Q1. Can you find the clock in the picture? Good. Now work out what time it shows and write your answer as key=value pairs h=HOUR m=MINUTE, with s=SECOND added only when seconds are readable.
h=6 m=29
